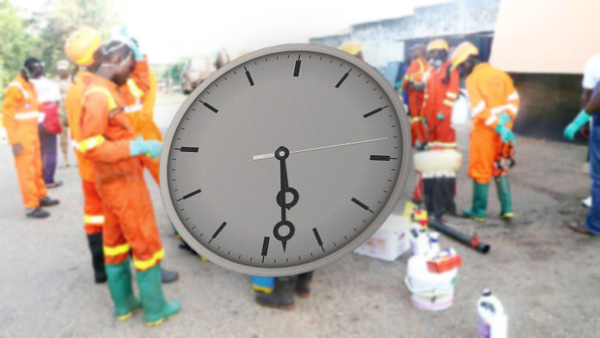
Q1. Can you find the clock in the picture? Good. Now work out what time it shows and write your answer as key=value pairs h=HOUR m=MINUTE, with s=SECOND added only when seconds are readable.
h=5 m=28 s=13
